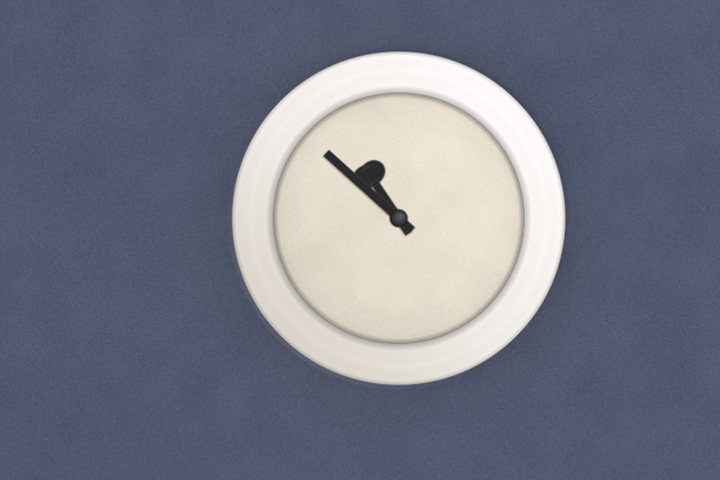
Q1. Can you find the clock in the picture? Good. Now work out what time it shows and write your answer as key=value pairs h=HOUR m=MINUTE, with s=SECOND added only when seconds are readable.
h=10 m=52
